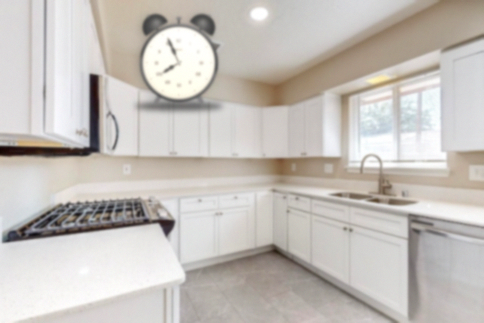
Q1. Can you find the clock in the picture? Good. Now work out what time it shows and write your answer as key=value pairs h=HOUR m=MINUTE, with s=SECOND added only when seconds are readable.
h=7 m=56
